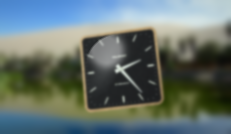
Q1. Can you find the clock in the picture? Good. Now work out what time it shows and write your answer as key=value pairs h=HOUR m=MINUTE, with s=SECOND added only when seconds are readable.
h=2 m=24
